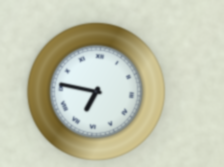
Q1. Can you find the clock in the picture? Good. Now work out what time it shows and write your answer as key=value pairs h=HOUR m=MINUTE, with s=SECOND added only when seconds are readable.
h=6 m=46
